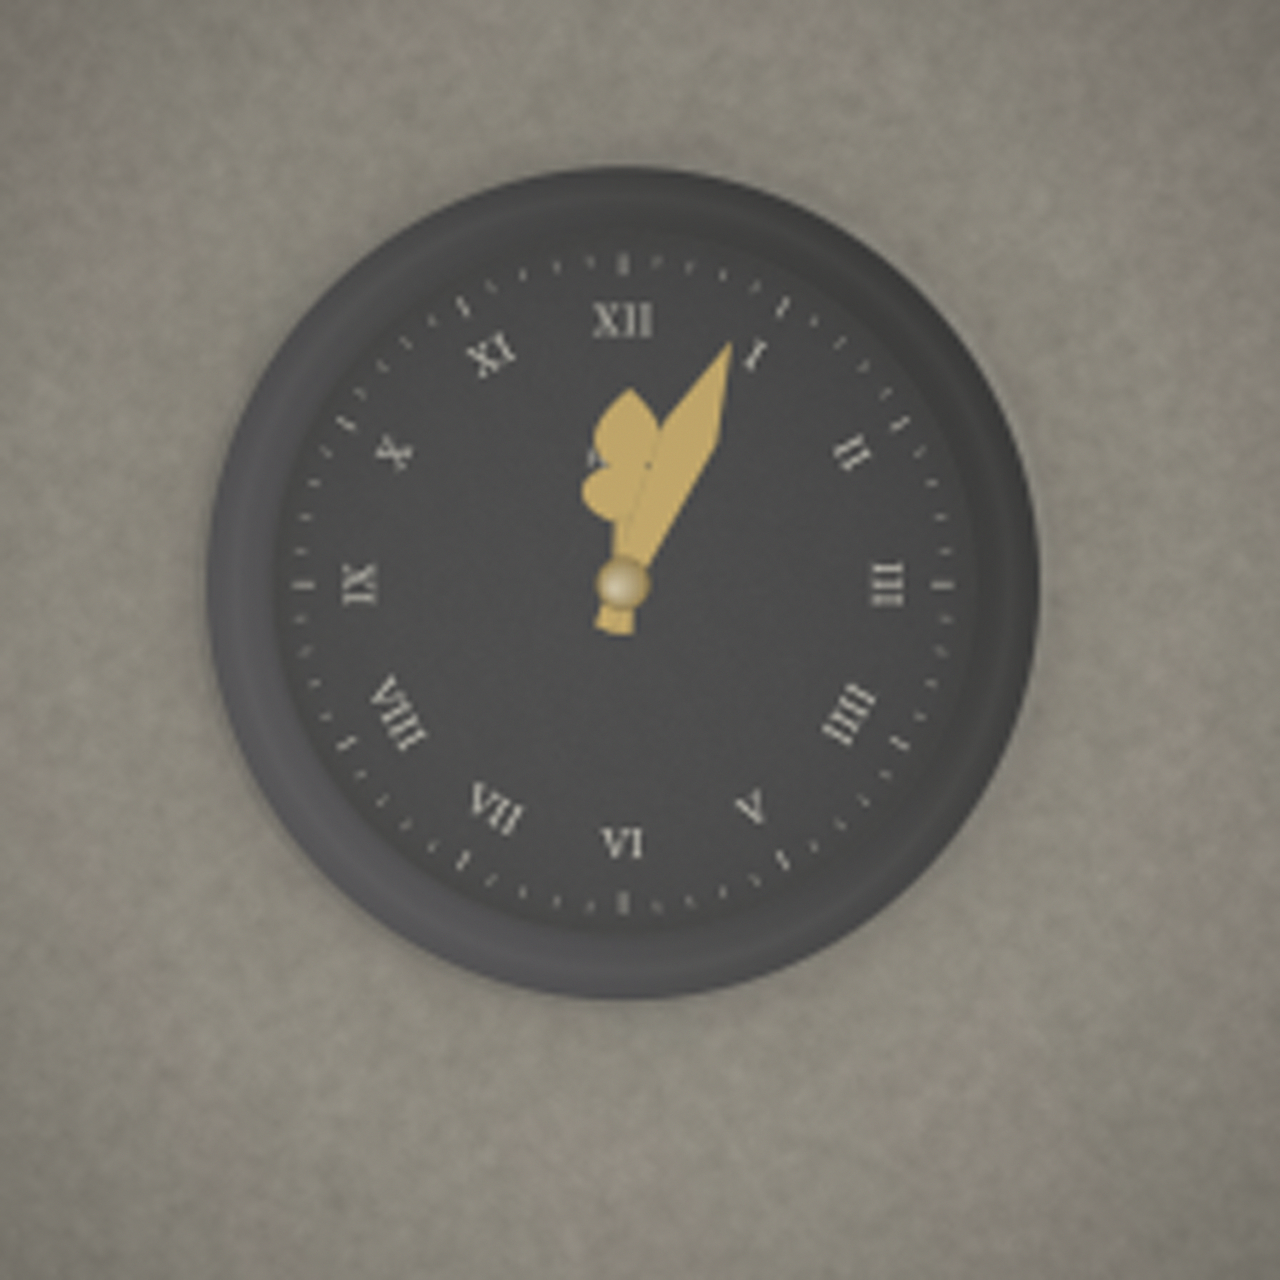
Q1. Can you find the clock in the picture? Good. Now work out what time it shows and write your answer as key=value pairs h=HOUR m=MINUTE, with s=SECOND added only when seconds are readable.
h=12 m=4
